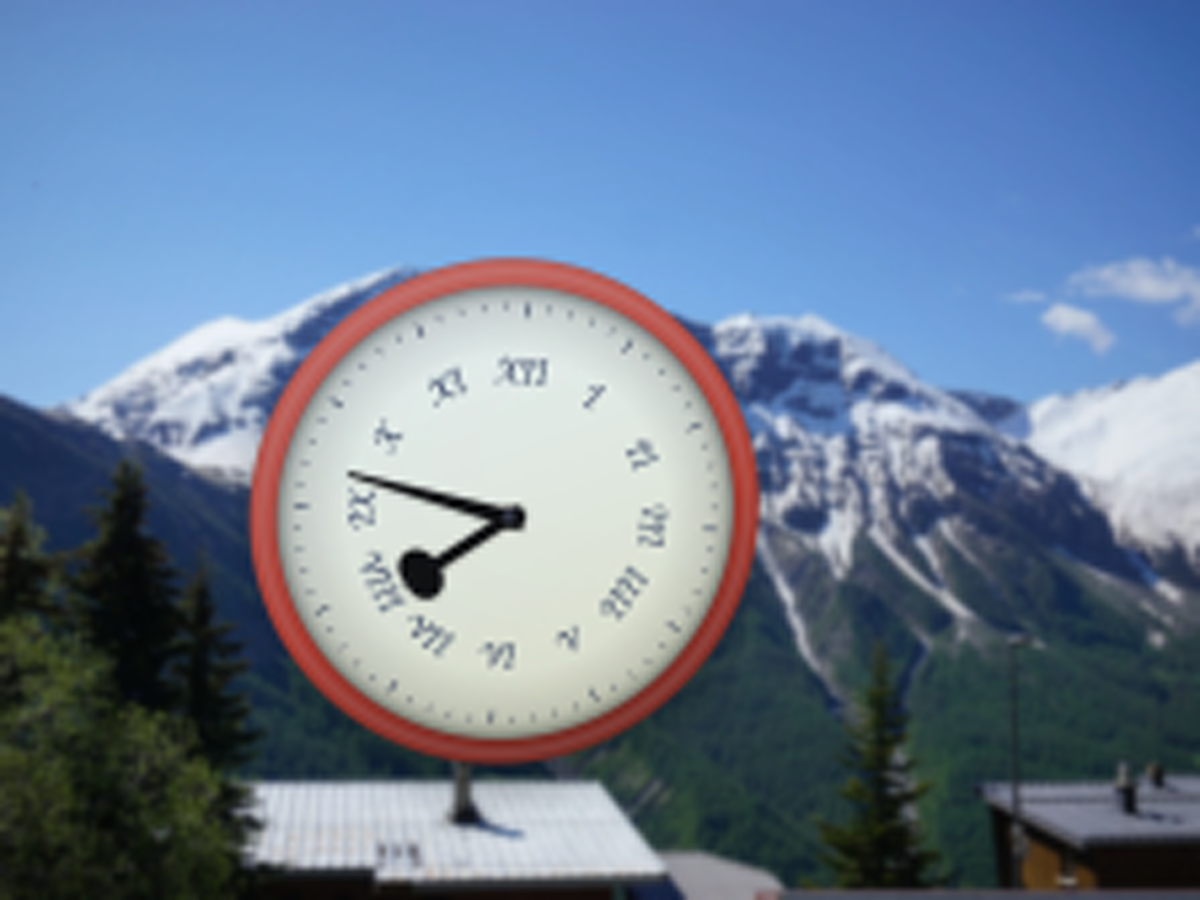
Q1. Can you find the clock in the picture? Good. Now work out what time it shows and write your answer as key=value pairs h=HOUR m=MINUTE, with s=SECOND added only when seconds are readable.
h=7 m=47
